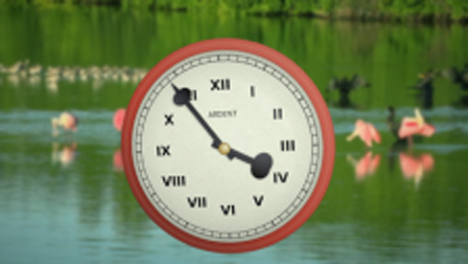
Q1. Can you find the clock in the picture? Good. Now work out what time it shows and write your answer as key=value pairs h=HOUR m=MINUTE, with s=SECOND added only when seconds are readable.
h=3 m=54
